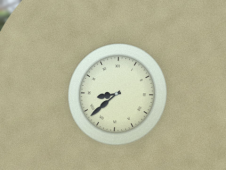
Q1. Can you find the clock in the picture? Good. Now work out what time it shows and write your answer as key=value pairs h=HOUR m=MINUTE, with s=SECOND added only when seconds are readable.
h=8 m=38
